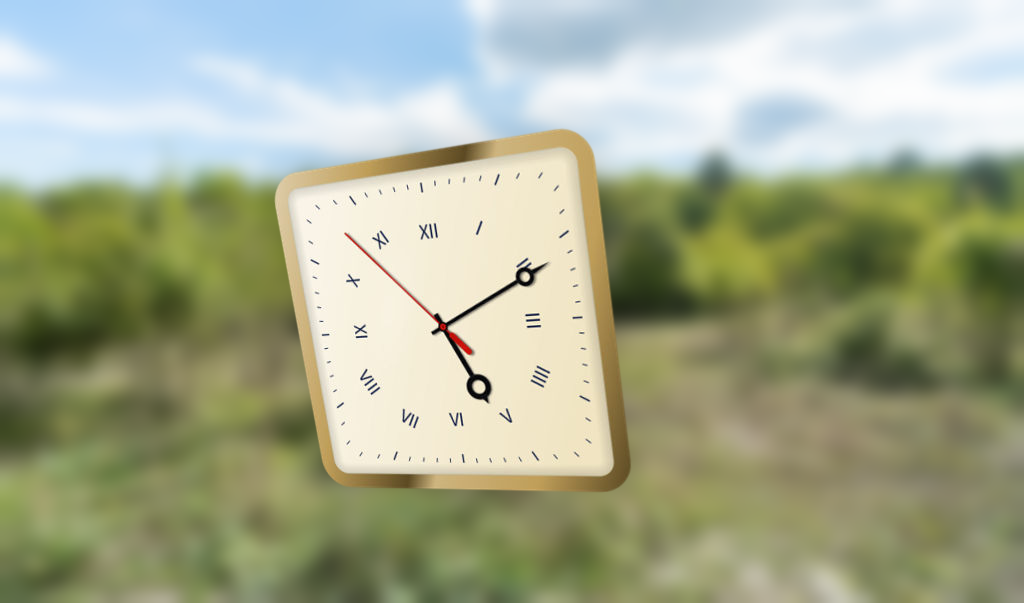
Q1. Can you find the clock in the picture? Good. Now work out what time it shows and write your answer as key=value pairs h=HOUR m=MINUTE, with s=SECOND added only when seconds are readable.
h=5 m=10 s=53
